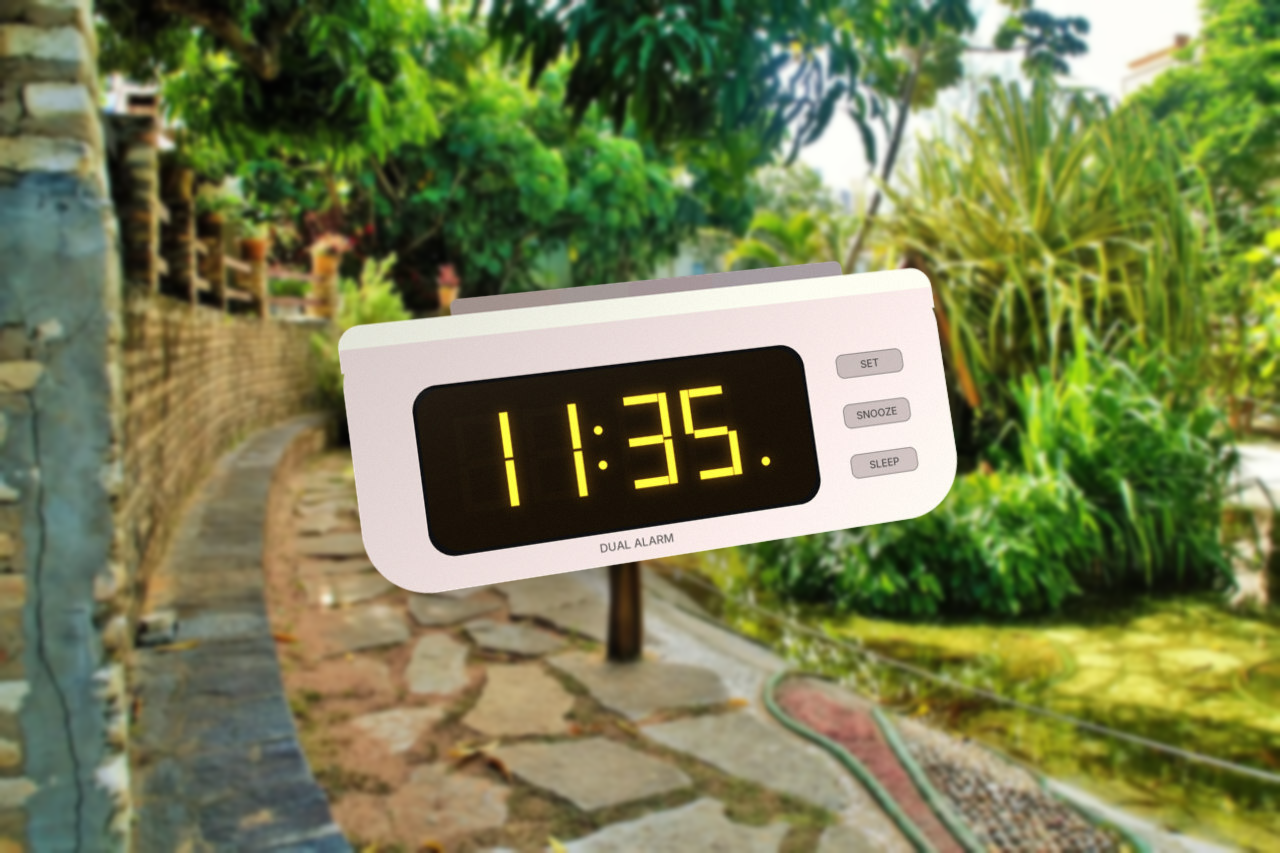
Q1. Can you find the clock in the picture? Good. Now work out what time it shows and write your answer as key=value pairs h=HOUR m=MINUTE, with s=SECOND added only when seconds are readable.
h=11 m=35
